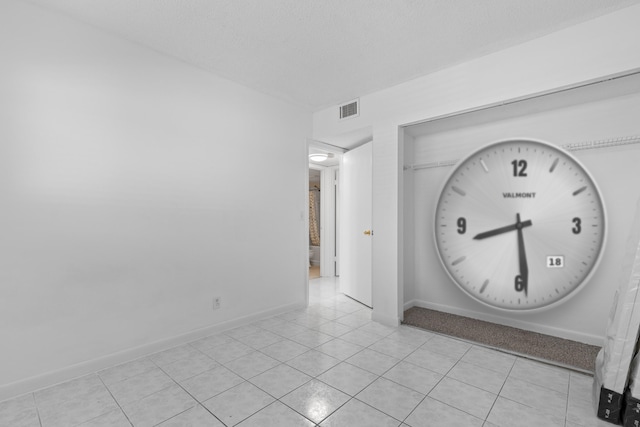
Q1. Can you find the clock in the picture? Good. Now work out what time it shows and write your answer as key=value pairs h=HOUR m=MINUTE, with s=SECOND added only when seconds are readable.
h=8 m=29
